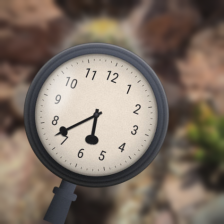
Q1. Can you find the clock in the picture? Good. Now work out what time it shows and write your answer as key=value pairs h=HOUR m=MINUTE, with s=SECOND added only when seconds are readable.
h=5 m=37
